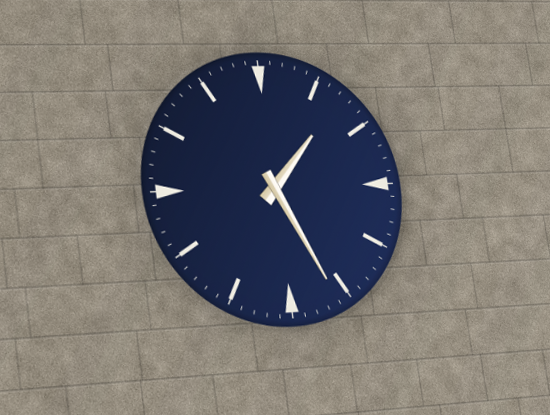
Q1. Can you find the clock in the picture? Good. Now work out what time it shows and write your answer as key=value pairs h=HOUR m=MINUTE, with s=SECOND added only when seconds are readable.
h=1 m=26
